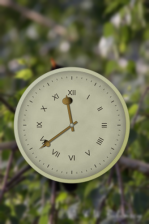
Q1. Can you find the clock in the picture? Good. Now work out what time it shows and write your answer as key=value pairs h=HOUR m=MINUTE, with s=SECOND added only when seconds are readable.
h=11 m=39
